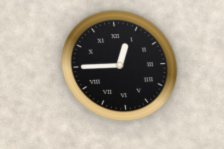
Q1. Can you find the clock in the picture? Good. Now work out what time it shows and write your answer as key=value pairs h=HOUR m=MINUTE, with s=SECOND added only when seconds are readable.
h=12 m=45
